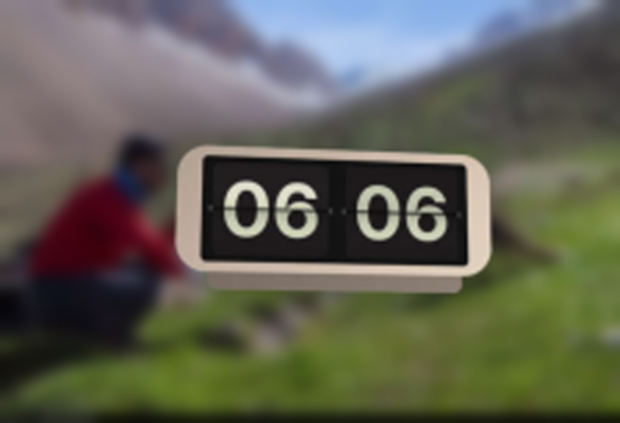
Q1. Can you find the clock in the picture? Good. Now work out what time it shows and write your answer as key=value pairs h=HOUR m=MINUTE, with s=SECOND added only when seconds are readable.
h=6 m=6
